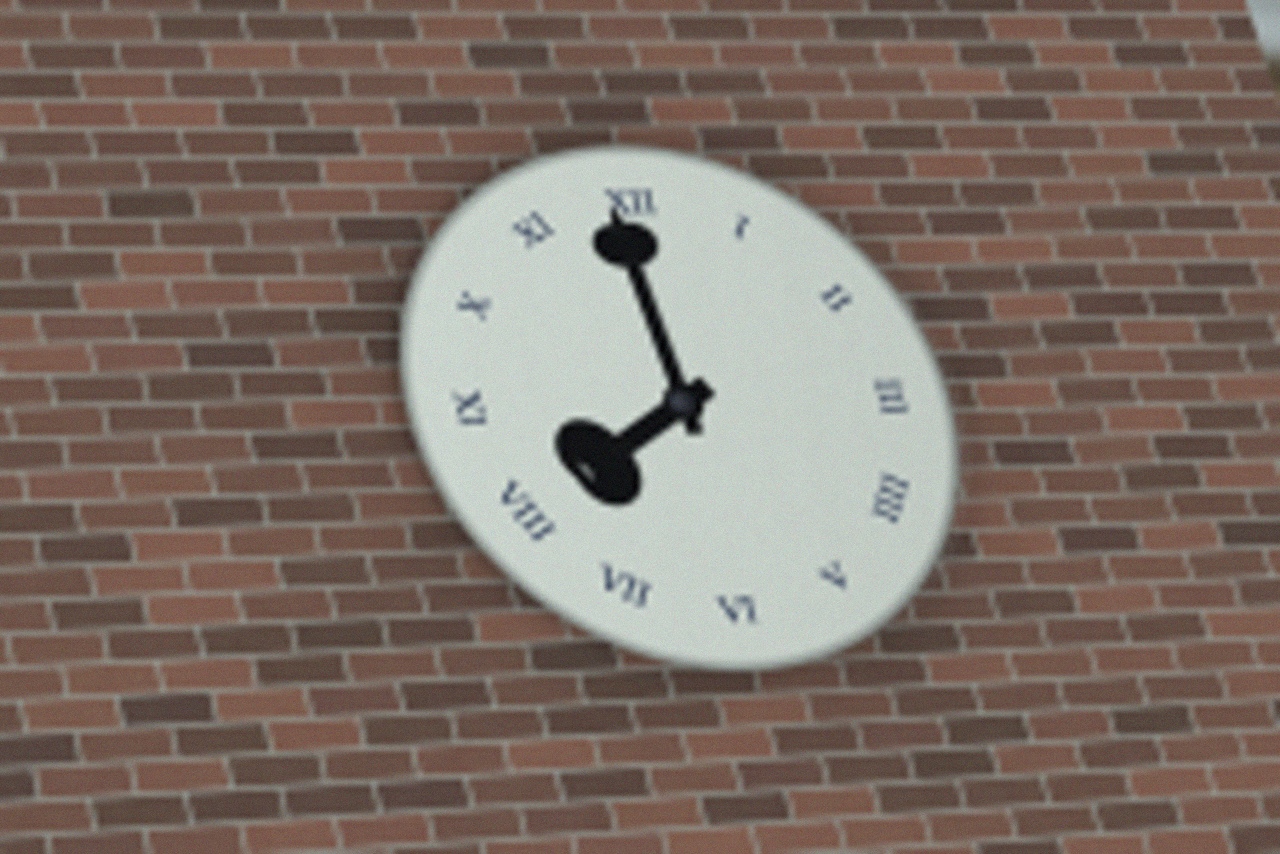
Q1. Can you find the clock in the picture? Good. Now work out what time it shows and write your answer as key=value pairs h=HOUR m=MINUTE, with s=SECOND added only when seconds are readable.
h=7 m=59
